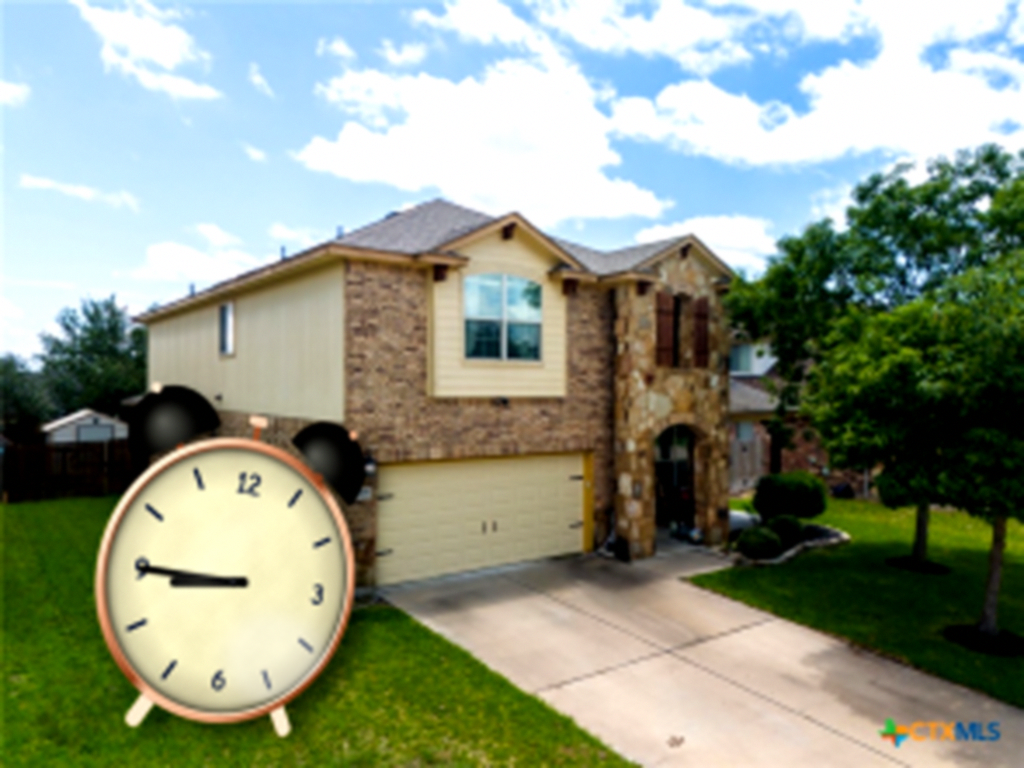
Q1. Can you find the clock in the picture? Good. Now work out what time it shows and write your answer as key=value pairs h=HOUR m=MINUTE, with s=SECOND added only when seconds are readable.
h=8 m=45
